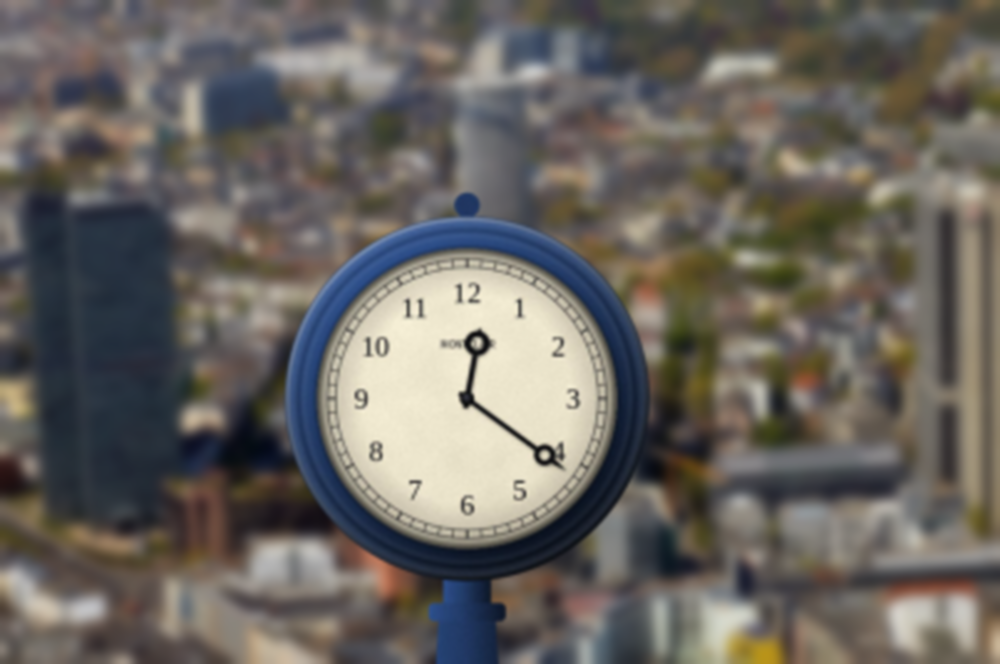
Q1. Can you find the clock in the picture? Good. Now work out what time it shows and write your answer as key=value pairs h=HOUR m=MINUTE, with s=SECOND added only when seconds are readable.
h=12 m=21
